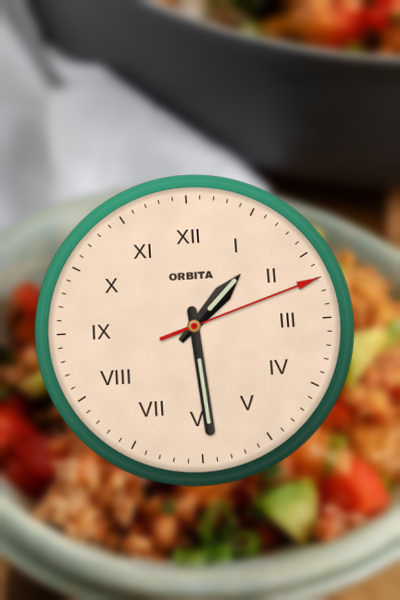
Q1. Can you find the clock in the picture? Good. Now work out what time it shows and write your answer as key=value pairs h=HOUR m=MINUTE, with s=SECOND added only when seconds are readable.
h=1 m=29 s=12
